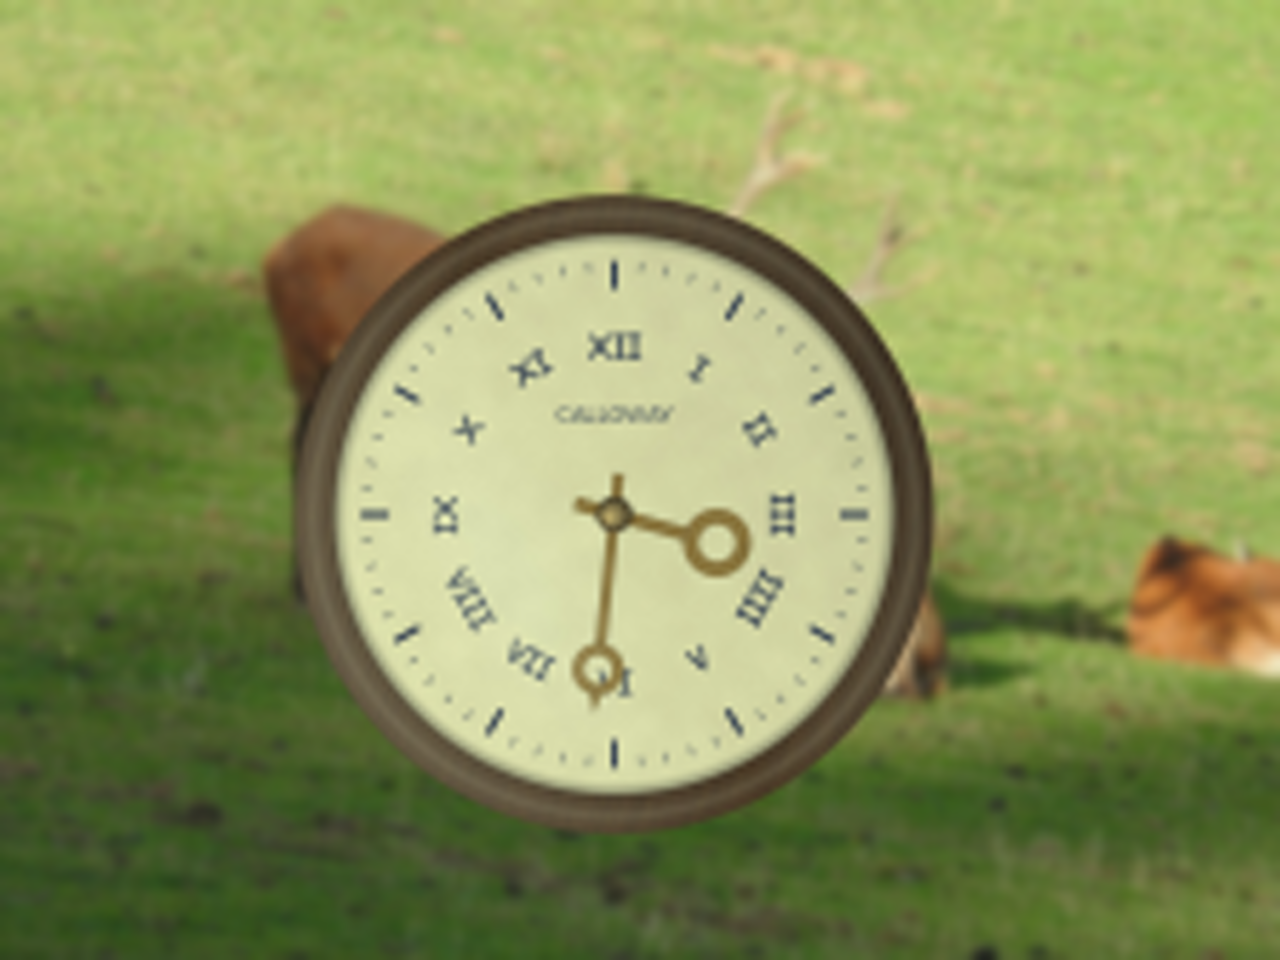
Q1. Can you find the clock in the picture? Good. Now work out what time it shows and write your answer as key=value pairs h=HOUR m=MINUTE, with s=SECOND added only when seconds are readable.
h=3 m=31
